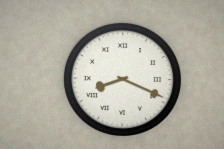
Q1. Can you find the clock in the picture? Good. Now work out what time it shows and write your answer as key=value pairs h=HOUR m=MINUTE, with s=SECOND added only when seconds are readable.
h=8 m=19
